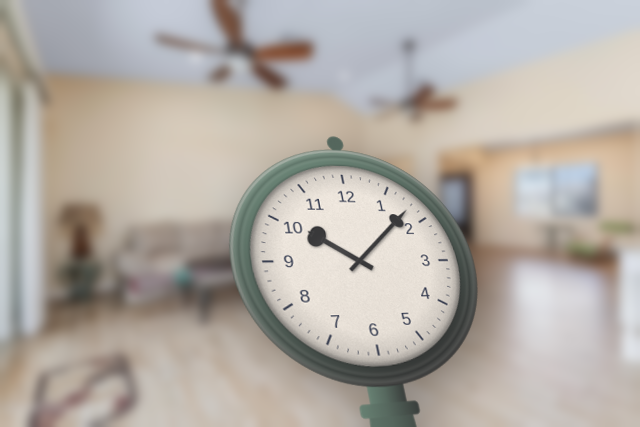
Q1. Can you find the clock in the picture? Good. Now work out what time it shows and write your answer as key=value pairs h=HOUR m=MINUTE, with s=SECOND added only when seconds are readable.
h=10 m=8
